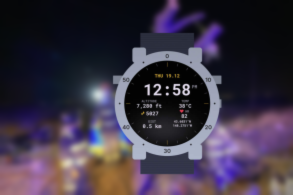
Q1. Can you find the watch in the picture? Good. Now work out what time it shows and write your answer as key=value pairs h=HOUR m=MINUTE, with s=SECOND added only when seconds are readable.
h=12 m=58
